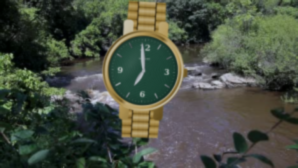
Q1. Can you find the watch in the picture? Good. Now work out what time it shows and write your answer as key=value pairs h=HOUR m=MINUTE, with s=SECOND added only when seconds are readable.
h=6 m=59
